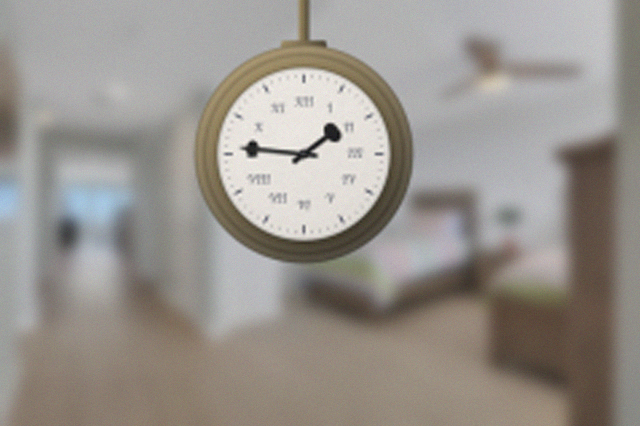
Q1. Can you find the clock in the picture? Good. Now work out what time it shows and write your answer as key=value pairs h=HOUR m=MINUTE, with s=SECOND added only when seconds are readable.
h=1 m=46
